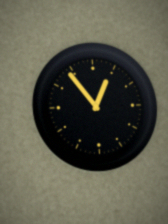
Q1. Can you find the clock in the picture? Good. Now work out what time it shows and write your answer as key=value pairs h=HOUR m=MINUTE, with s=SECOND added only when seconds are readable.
h=12 m=54
